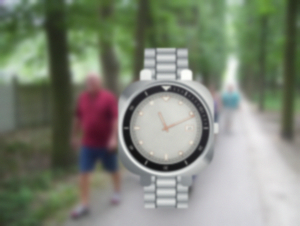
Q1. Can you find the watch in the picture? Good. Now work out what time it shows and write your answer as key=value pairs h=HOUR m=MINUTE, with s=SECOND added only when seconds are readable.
h=11 m=11
